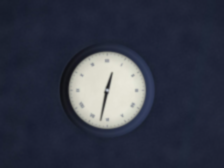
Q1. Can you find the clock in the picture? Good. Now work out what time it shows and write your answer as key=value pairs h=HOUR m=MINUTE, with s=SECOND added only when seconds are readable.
h=12 m=32
